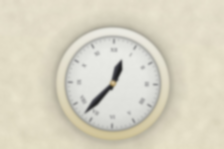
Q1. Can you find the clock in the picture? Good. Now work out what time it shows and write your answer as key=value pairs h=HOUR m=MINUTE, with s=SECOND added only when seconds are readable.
h=12 m=37
